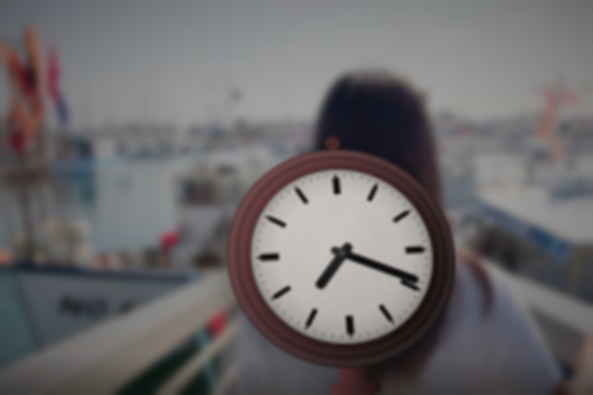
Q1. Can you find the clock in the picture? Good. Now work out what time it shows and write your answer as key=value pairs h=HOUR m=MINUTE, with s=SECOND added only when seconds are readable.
h=7 m=19
